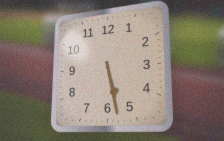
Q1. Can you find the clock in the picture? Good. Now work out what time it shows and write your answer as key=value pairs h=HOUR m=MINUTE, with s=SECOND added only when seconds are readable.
h=5 m=28
